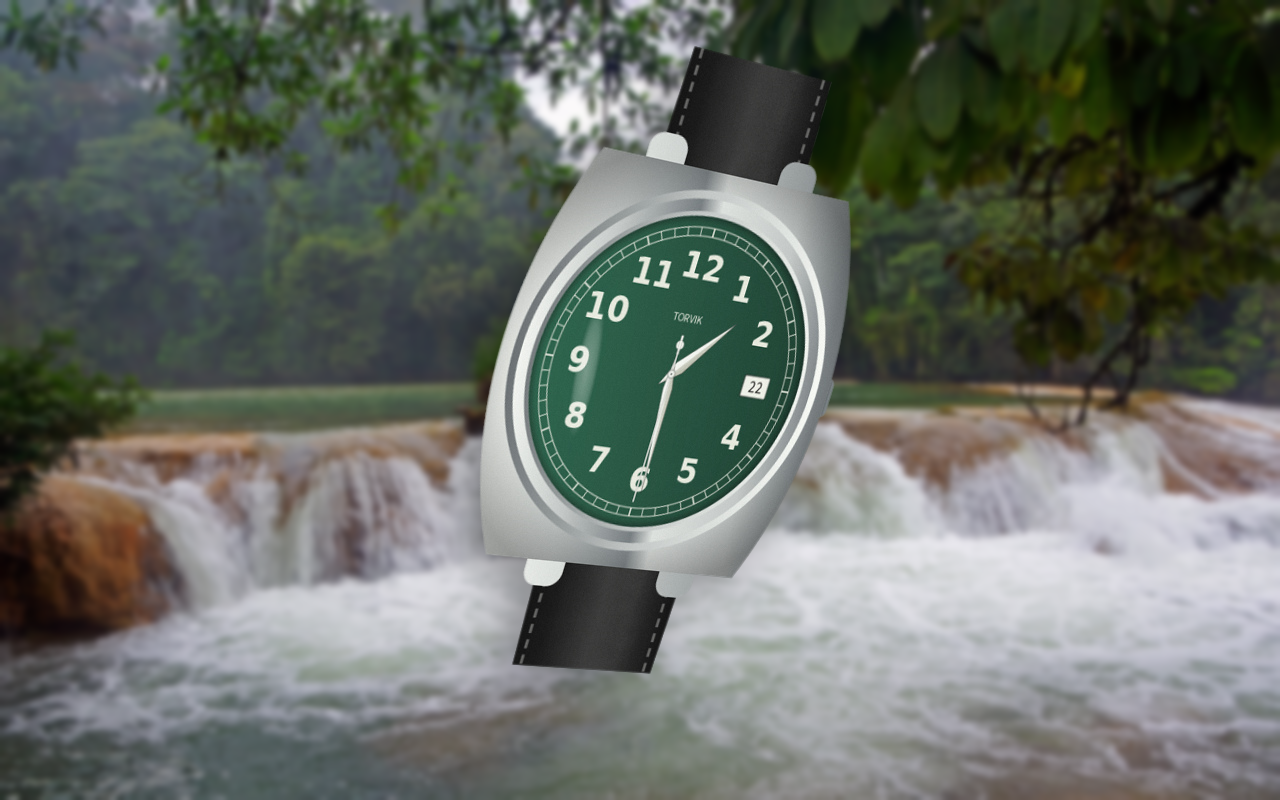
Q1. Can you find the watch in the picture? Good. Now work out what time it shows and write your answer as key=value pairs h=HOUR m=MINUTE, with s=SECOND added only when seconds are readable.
h=1 m=29 s=30
